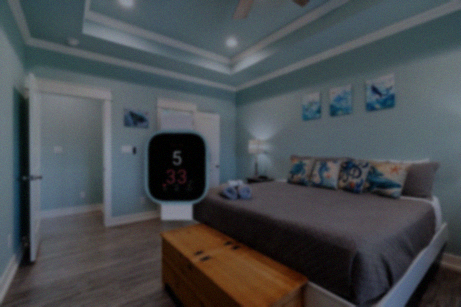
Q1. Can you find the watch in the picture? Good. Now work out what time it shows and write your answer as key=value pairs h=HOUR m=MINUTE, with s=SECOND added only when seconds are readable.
h=5 m=33
